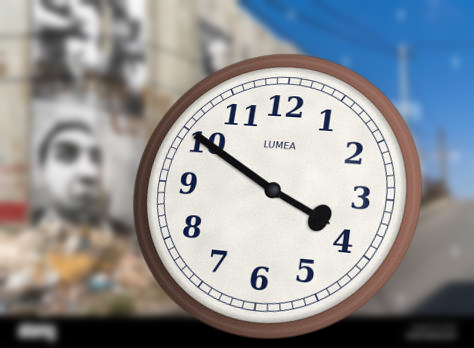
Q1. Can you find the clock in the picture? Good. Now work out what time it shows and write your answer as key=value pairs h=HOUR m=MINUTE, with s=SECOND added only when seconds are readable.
h=3 m=50
